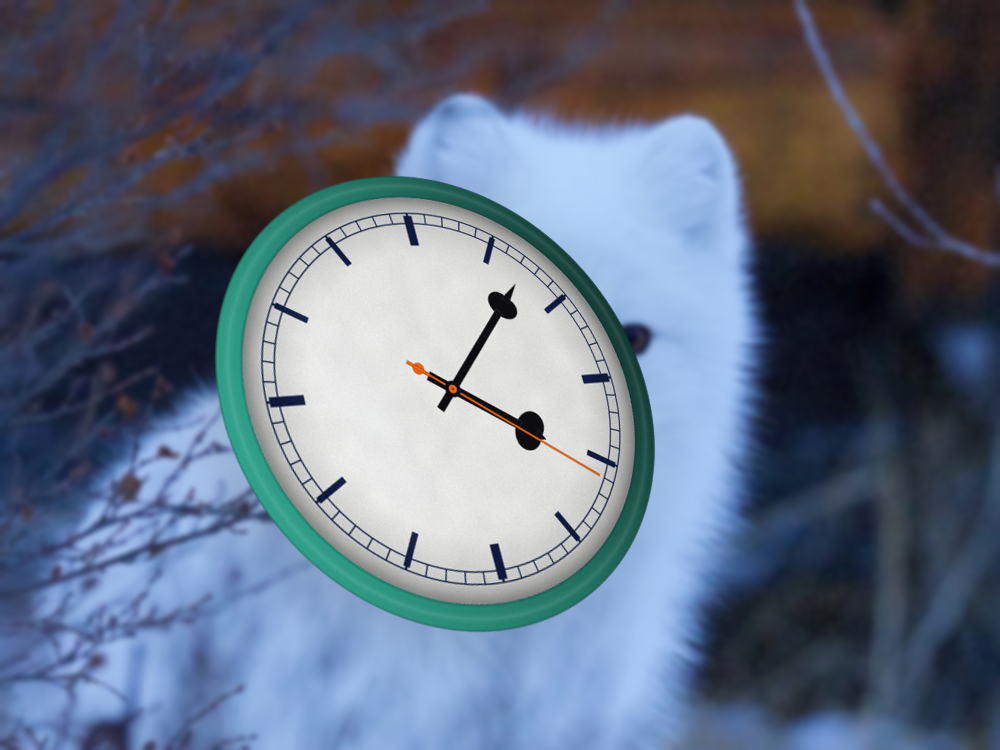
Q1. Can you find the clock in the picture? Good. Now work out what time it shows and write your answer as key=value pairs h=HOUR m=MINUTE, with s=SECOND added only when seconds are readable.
h=4 m=7 s=21
